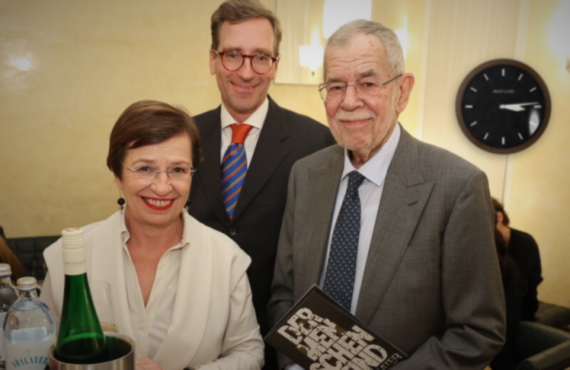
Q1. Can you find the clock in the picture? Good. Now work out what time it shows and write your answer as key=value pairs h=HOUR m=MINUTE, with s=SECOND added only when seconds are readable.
h=3 m=14
